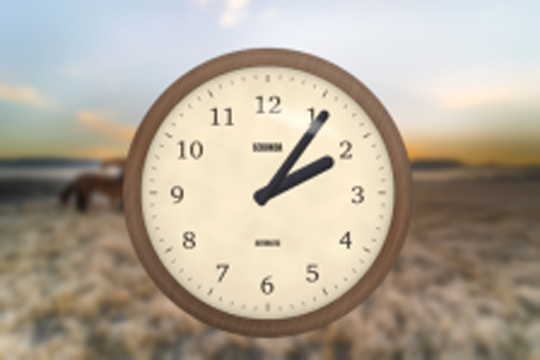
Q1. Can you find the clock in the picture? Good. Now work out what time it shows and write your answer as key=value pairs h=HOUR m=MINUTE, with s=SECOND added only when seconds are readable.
h=2 m=6
